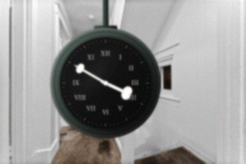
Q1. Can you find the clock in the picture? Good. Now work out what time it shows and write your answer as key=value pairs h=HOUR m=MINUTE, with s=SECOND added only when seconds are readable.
h=3 m=50
